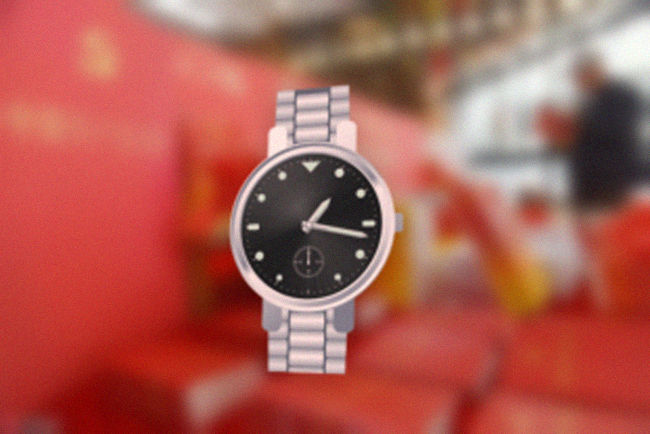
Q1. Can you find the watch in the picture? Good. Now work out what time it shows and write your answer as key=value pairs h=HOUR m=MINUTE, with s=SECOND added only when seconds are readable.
h=1 m=17
